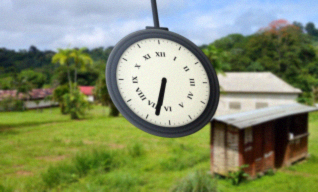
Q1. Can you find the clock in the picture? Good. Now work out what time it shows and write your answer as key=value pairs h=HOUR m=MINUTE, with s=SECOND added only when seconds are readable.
h=6 m=33
